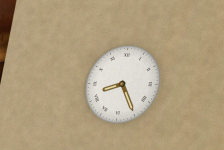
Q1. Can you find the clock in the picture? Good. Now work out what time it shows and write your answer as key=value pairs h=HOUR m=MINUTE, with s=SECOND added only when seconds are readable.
h=8 m=25
